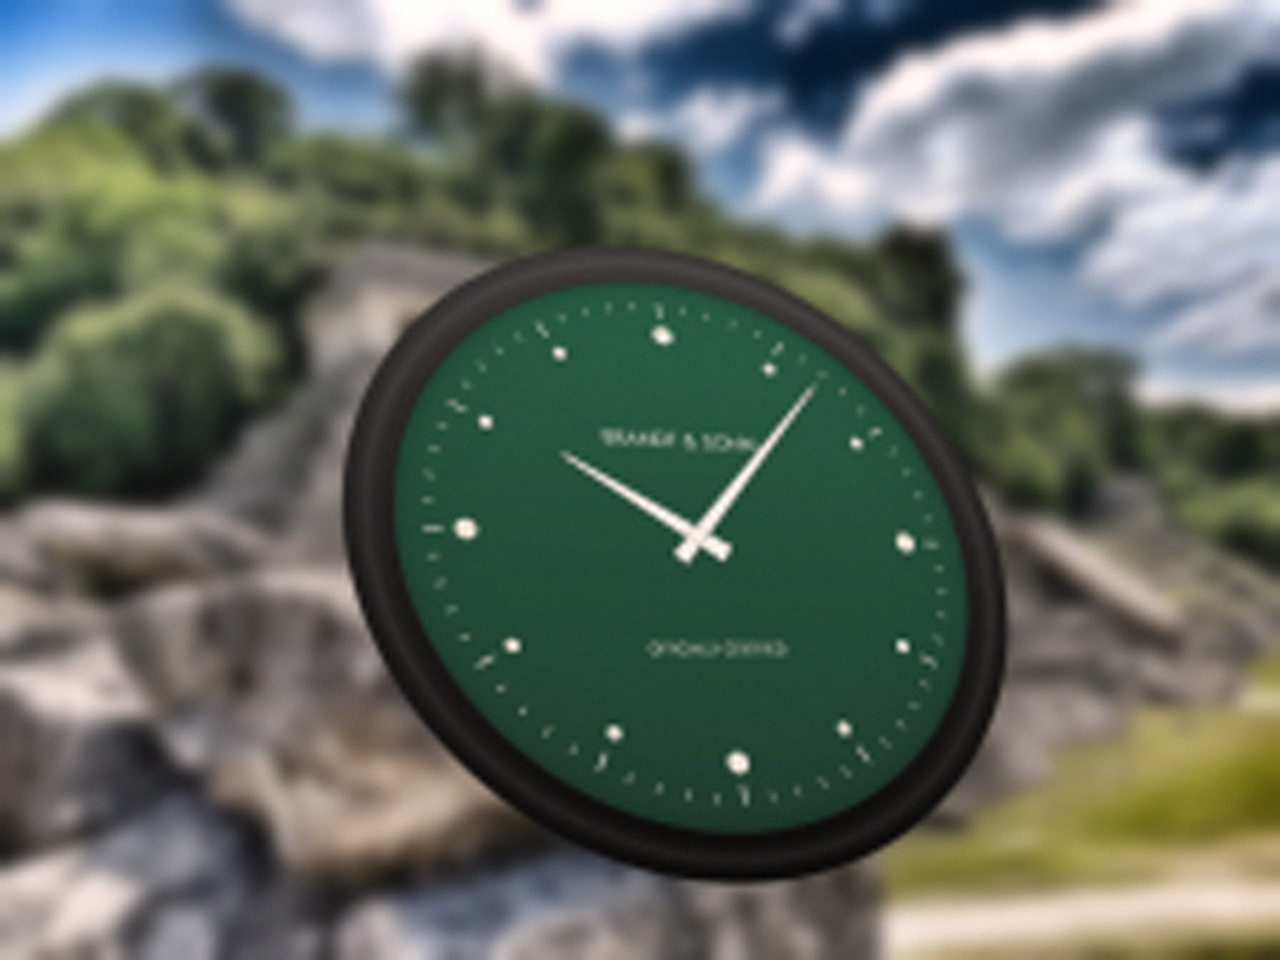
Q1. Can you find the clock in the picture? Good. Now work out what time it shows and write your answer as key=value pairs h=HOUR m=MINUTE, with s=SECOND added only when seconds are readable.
h=10 m=7
